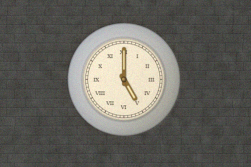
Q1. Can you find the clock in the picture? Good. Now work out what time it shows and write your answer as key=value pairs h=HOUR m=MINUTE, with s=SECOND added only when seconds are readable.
h=5 m=0
